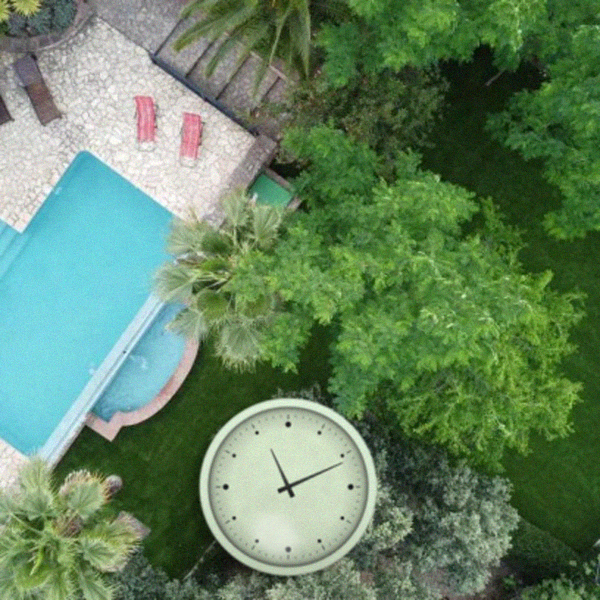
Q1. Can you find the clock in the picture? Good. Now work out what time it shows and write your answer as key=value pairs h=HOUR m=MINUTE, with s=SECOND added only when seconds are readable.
h=11 m=11
